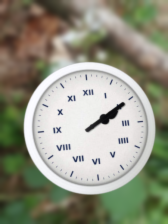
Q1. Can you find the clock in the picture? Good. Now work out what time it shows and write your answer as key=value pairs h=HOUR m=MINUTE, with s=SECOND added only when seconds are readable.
h=2 m=10
